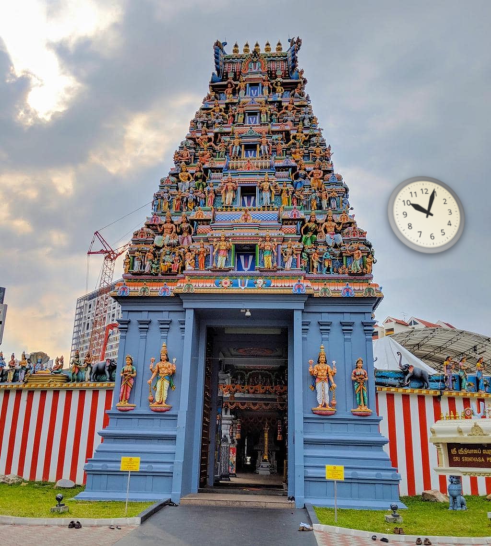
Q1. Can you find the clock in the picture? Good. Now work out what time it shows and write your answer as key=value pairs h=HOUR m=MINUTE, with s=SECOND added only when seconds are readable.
h=10 m=4
